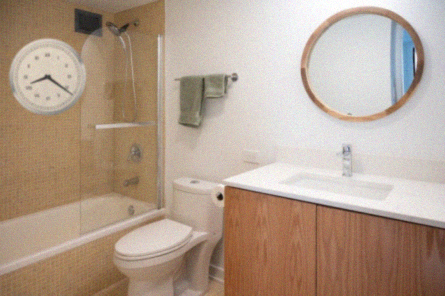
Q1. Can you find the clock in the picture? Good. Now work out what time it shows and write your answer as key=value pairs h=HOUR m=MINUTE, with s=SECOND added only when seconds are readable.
h=8 m=21
